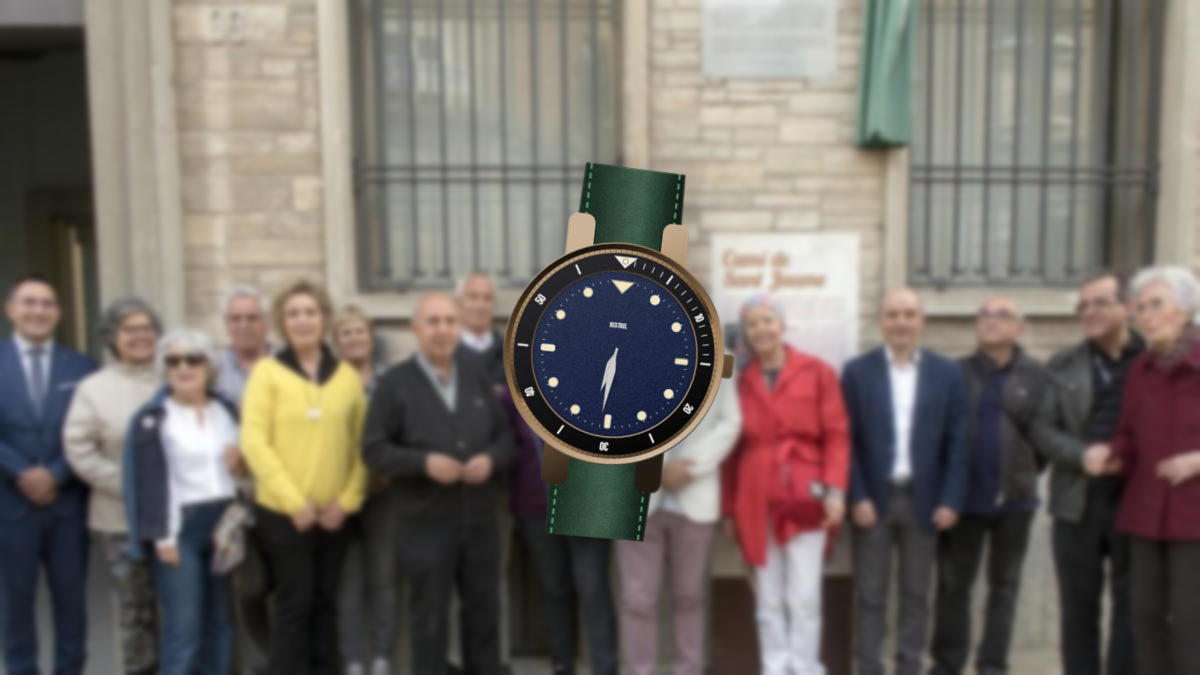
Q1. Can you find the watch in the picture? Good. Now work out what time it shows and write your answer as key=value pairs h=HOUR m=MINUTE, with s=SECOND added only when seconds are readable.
h=6 m=31
